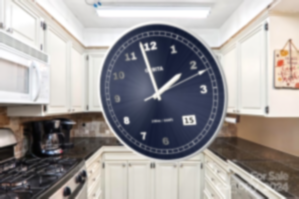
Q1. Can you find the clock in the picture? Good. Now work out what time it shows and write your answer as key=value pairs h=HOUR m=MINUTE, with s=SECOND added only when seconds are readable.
h=1 m=58 s=12
